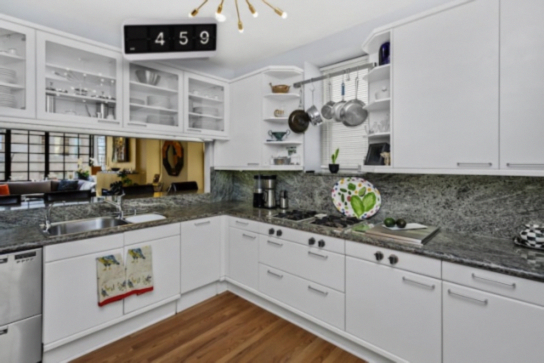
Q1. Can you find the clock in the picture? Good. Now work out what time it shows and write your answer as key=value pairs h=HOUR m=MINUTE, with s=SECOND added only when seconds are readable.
h=4 m=59
